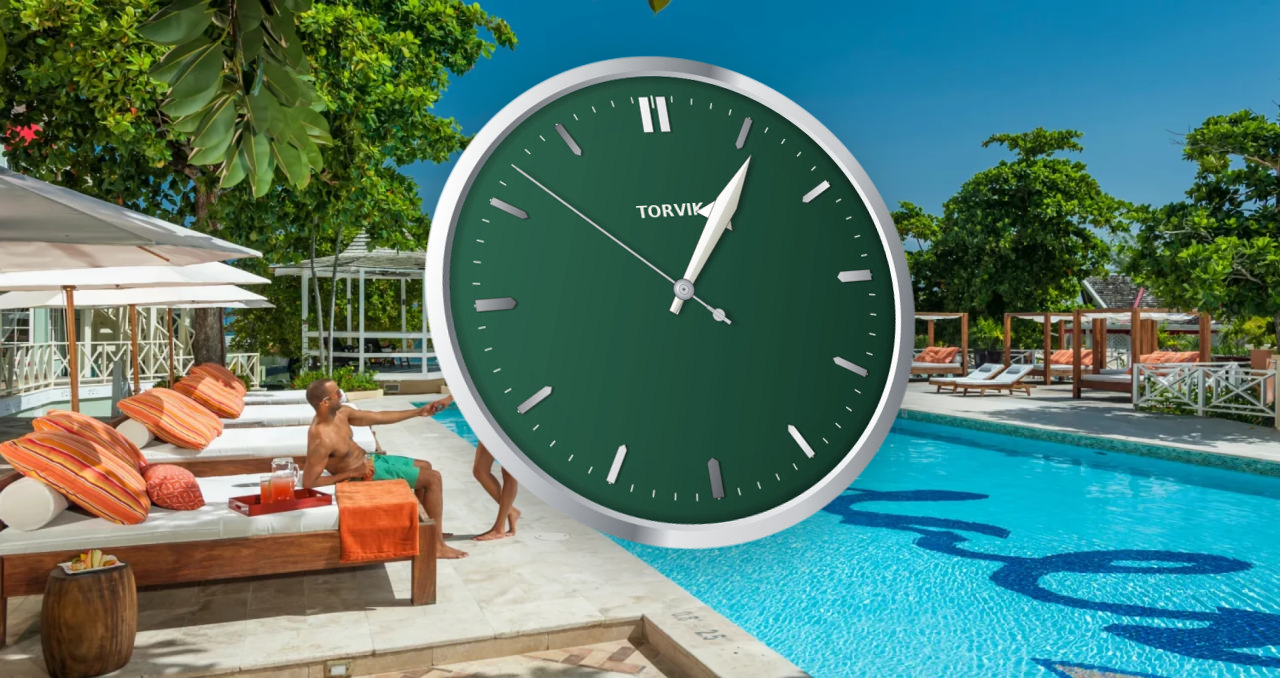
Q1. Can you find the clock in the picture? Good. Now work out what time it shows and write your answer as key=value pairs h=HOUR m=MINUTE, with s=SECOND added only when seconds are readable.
h=1 m=5 s=52
